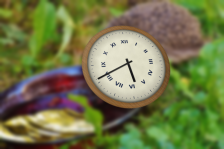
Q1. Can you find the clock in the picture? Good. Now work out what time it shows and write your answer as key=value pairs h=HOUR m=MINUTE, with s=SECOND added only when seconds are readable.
h=5 m=41
